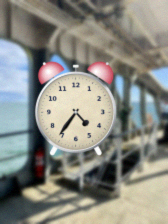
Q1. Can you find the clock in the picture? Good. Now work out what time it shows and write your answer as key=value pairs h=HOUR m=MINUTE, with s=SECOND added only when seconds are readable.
h=4 m=36
